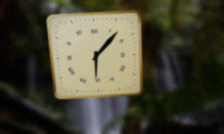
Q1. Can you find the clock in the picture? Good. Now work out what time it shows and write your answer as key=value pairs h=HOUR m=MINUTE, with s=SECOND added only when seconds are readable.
h=6 m=7
